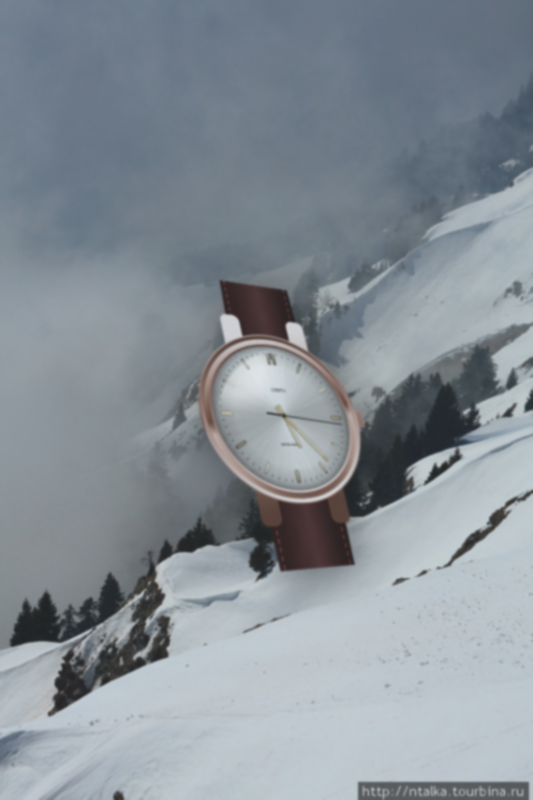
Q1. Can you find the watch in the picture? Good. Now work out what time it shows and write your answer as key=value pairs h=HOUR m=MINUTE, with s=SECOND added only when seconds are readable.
h=5 m=23 s=16
